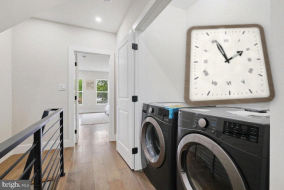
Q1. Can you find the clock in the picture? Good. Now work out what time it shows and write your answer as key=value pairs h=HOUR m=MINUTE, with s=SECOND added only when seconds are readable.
h=1 m=56
